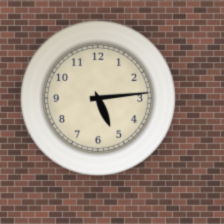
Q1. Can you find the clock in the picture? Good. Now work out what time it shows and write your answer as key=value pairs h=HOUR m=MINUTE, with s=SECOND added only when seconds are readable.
h=5 m=14
